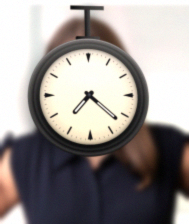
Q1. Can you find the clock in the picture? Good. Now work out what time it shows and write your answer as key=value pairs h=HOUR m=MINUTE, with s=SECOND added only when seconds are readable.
h=7 m=22
